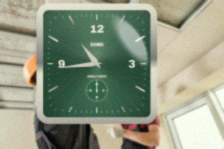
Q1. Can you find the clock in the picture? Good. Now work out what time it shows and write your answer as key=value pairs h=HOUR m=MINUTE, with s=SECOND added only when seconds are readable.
h=10 m=44
